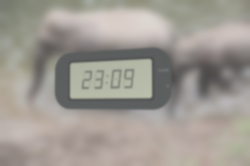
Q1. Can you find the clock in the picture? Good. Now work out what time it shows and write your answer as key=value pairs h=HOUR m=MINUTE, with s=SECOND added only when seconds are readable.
h=23 m=9
